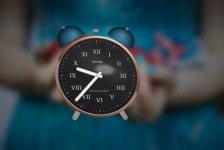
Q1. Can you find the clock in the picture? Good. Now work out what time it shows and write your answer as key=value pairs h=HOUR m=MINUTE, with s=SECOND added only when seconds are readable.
h=9 m=37
